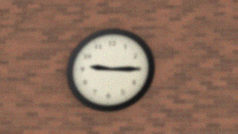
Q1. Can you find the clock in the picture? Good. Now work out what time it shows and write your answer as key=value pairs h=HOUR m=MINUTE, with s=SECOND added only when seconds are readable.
h=9 m=15
